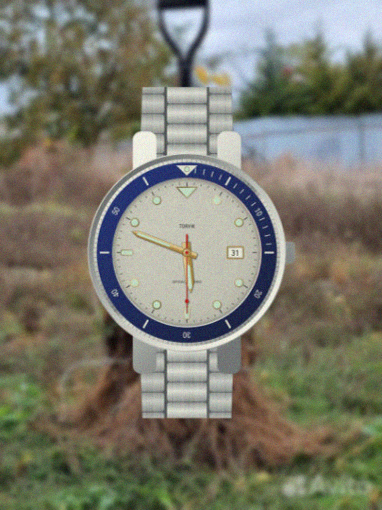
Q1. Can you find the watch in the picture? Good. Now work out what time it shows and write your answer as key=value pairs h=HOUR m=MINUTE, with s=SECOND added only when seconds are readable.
h=5 m=48 s=30
